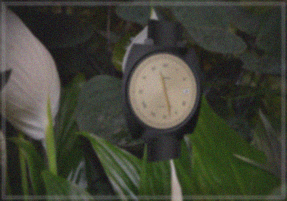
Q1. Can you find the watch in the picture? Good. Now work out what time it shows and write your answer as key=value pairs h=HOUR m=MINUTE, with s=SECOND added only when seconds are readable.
h=11 m=28
